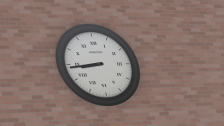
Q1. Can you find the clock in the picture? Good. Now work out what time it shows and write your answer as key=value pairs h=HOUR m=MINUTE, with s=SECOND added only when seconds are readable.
h=8 m=44
